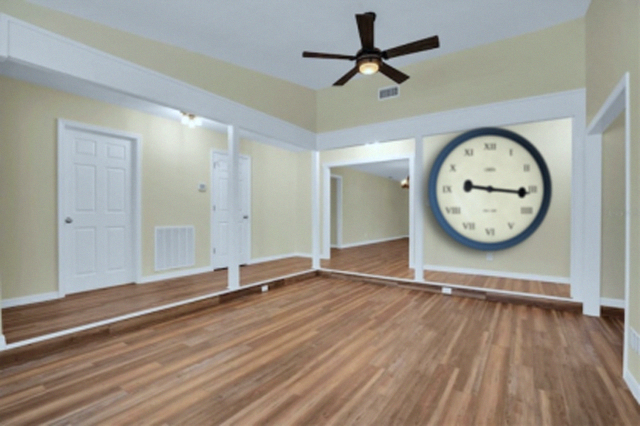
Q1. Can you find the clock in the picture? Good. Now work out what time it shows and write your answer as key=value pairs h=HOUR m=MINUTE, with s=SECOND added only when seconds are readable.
h=9 m=16
